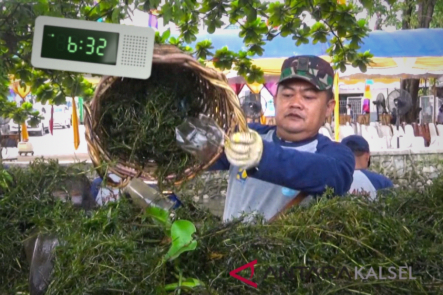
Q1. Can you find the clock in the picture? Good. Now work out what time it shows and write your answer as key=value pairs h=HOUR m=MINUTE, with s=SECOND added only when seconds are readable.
h=6 m=32
